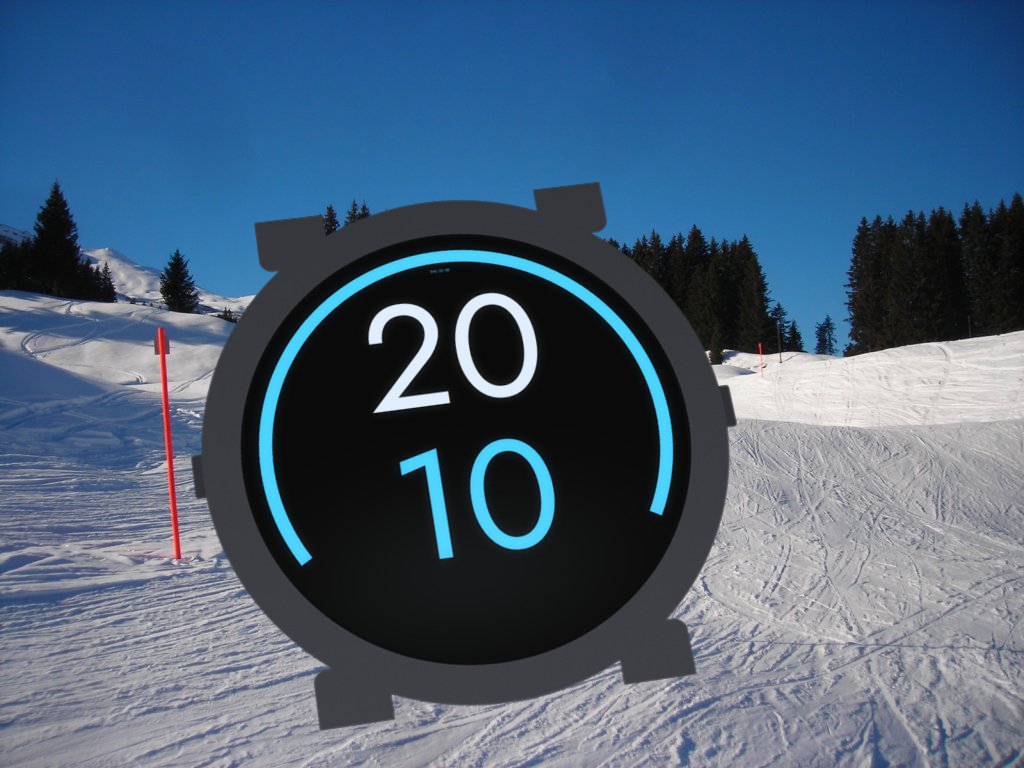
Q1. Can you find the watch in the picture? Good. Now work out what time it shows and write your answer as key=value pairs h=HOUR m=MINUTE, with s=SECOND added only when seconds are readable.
h=20 m=10
